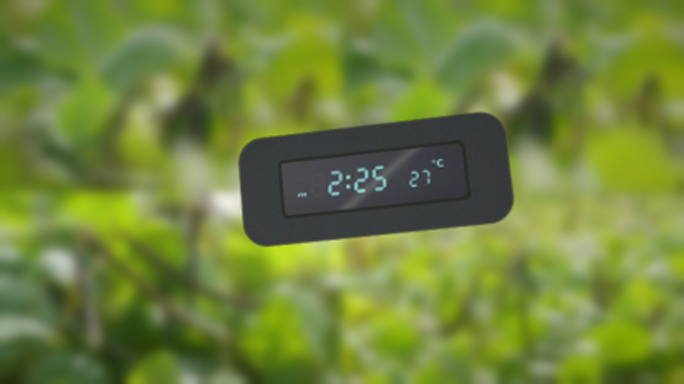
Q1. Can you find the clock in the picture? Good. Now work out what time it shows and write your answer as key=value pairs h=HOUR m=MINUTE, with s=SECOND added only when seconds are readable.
h=2 m=25
